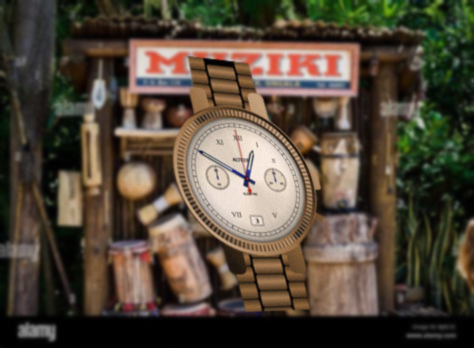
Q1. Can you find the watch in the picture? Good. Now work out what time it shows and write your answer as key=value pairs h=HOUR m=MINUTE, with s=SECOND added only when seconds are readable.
h=12 m=50
